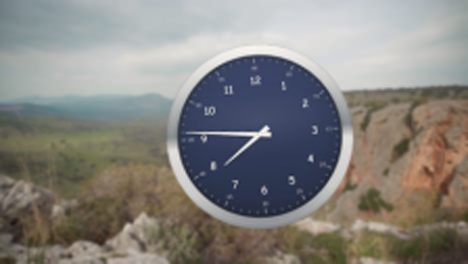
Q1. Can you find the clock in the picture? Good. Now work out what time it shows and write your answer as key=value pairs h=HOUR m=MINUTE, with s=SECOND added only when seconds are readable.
h=7 m=46
